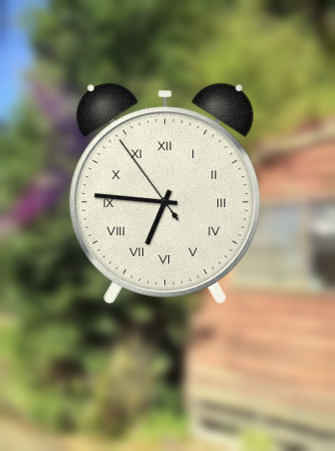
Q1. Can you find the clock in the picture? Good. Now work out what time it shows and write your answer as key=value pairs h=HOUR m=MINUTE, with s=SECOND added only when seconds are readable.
h=6 m=45 s=54
